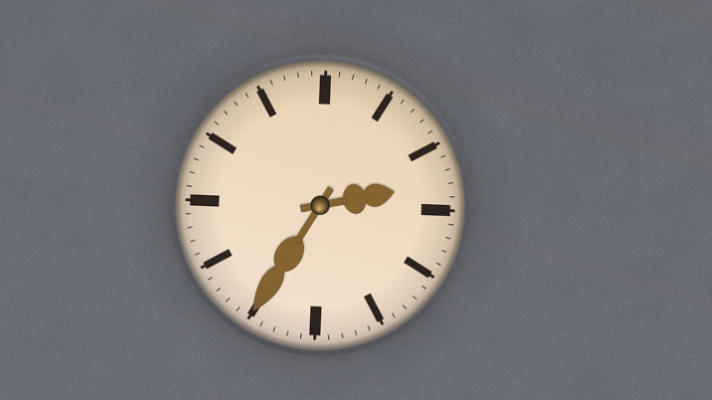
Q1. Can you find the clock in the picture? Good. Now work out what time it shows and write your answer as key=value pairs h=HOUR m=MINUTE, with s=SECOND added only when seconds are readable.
h=2 m=35
